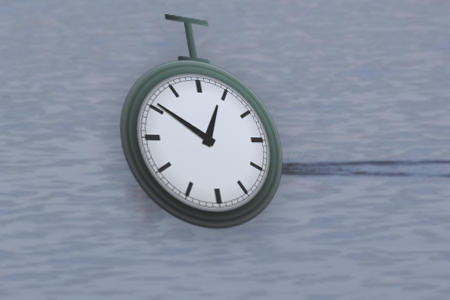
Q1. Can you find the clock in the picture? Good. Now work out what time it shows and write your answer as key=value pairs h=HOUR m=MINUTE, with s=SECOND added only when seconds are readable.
h=12 m=51
